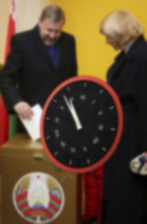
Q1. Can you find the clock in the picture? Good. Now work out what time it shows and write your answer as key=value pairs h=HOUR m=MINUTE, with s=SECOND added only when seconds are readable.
h=10 m=53
